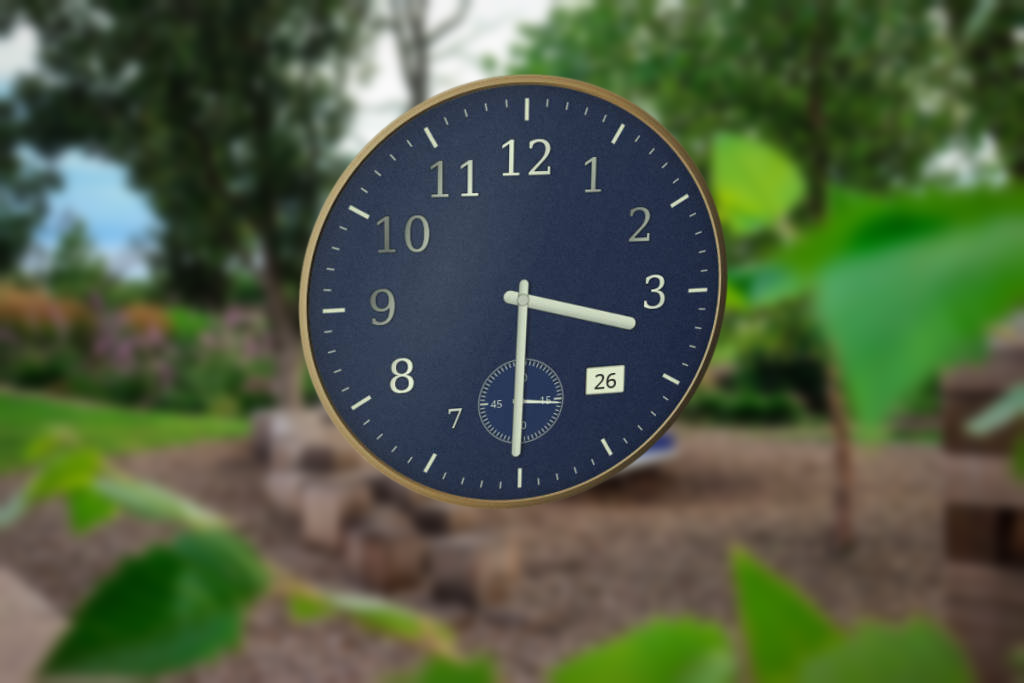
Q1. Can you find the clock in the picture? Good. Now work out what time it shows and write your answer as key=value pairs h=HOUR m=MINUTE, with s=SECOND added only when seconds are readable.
h=3 m=30 s=16
